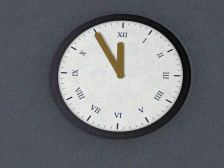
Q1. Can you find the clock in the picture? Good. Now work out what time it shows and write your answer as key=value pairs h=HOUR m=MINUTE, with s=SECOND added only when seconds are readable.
h=11 m=55
